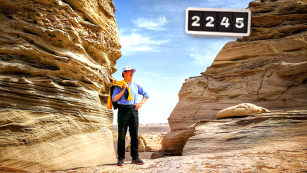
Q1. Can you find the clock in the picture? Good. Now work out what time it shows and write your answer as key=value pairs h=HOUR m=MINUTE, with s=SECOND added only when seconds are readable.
h=22 m=45
